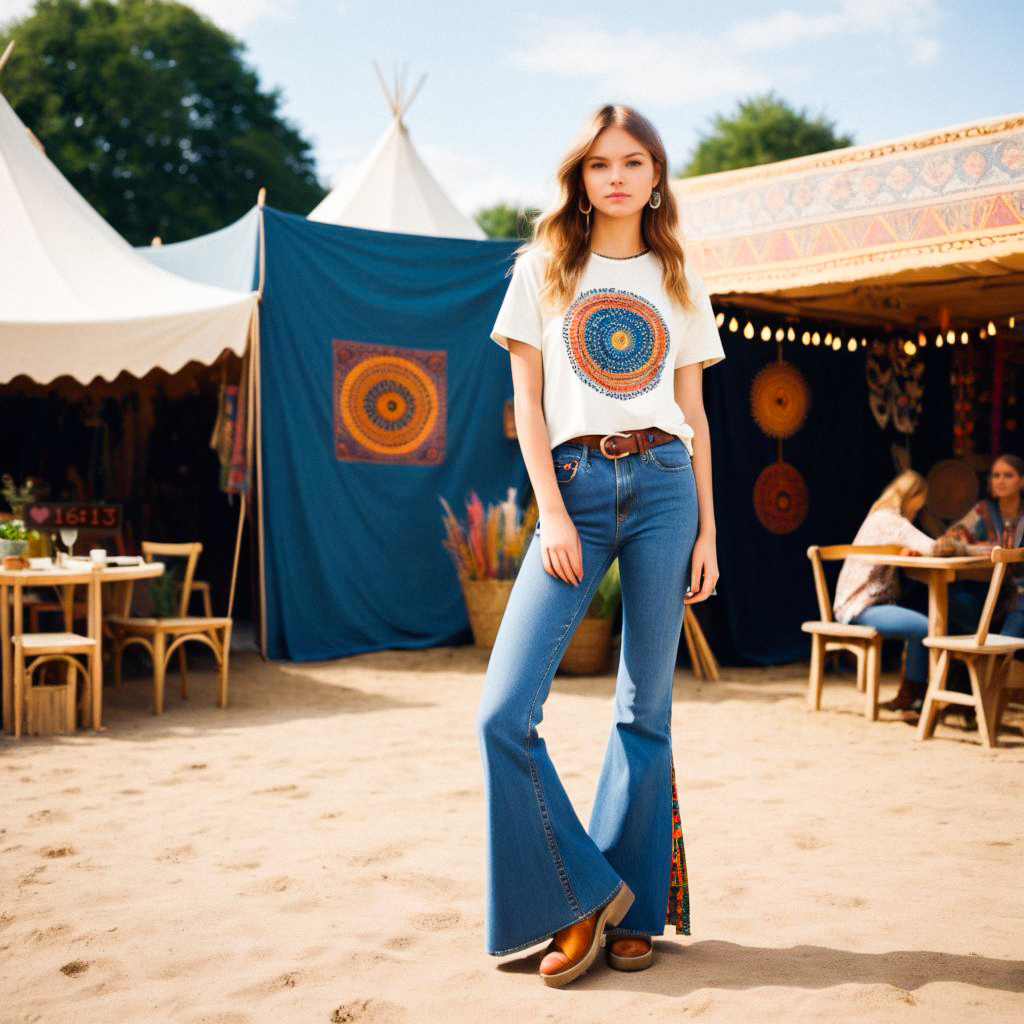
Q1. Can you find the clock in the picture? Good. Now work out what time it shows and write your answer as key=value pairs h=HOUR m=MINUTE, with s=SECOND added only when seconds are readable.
h=16 m=13
